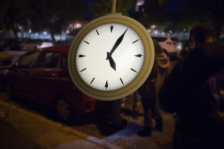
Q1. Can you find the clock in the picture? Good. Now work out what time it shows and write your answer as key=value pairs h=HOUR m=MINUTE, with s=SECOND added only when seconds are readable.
h=5 m=5
